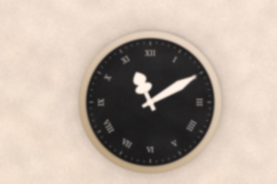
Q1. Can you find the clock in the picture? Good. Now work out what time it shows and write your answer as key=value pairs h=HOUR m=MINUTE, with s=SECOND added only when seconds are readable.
h=11 m=10
